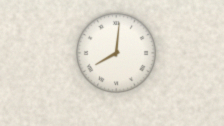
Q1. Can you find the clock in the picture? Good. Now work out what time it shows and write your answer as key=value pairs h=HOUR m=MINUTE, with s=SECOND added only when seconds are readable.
h=8 m=1
